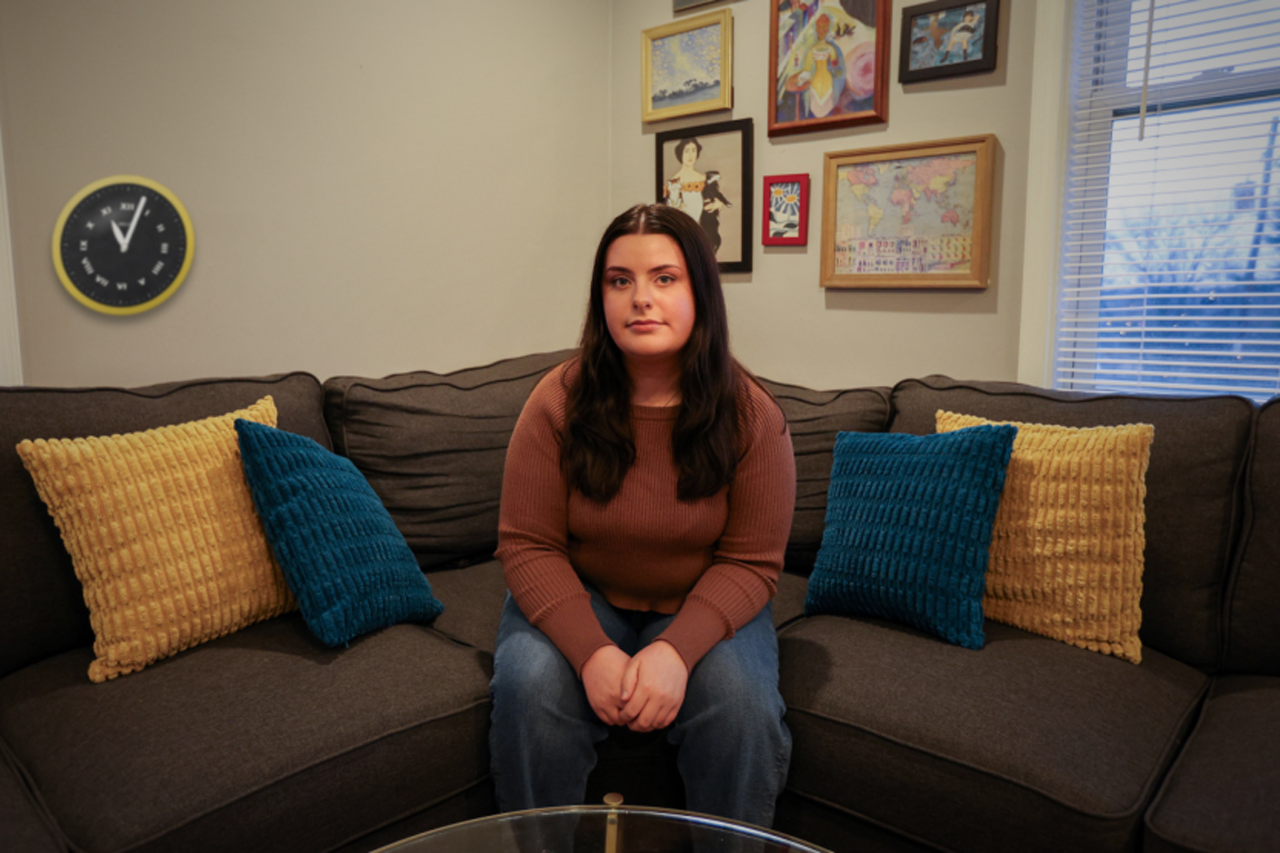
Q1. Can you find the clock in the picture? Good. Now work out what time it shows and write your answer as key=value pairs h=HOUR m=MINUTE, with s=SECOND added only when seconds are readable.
h=11 m=3
